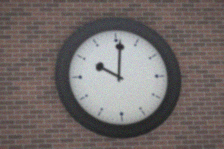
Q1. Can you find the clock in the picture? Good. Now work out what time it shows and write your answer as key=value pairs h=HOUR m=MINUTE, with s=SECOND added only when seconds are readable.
h=10 m=1
